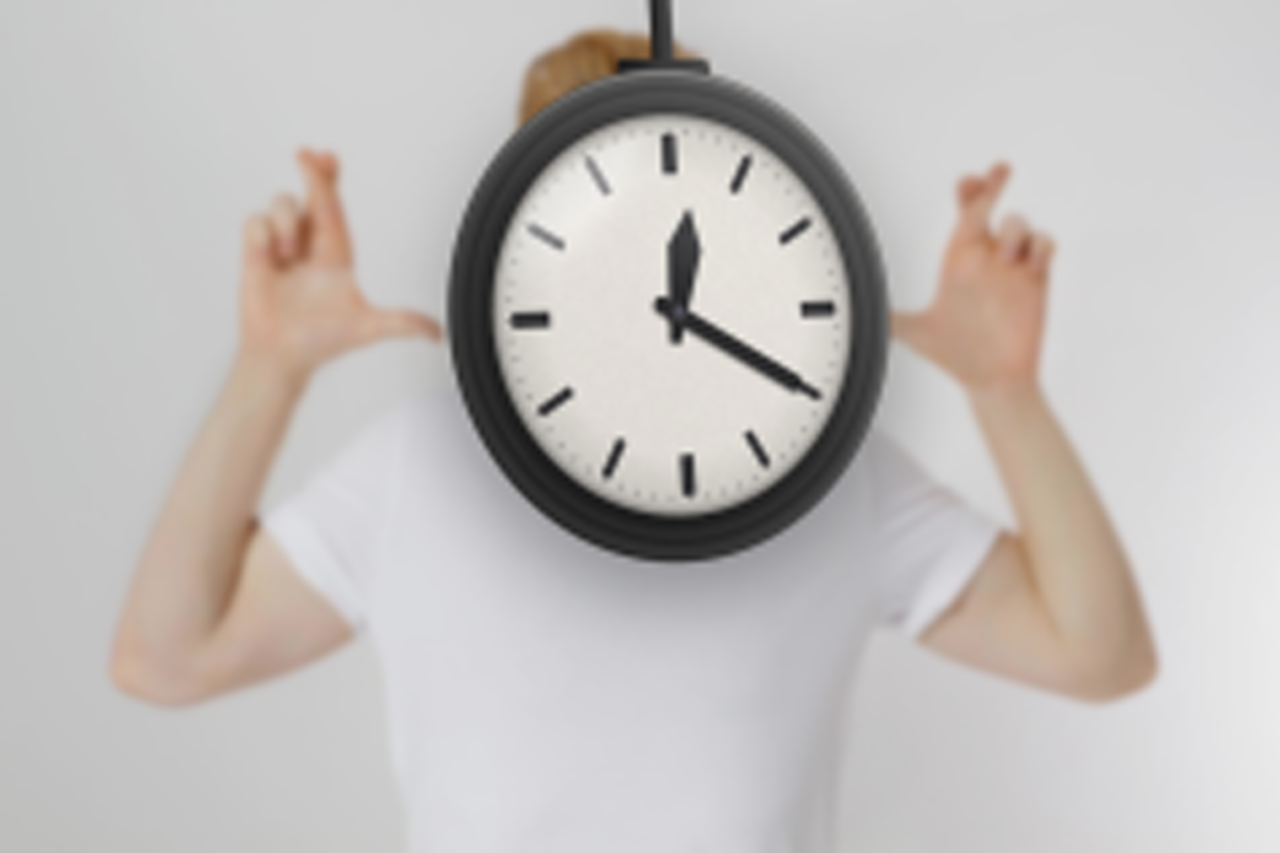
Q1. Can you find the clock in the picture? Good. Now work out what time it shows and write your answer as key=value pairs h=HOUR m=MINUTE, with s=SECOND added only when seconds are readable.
h=12 m=20
